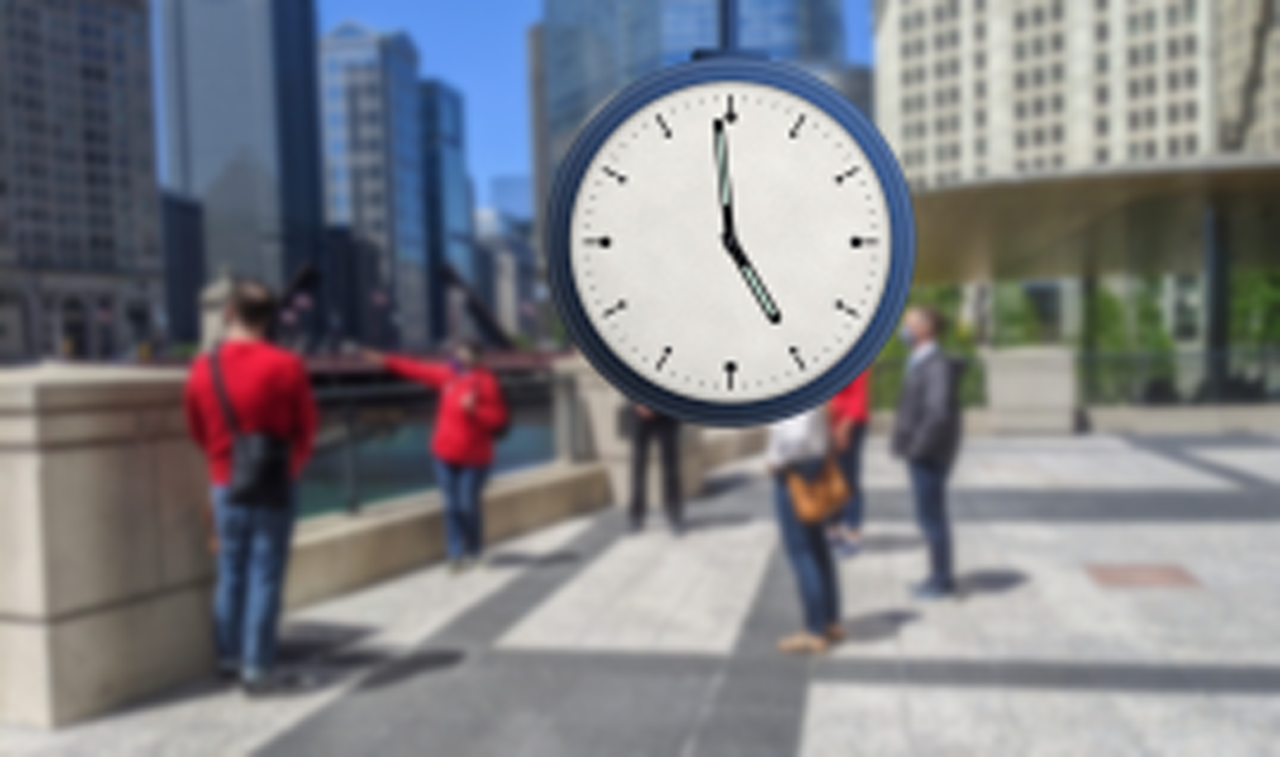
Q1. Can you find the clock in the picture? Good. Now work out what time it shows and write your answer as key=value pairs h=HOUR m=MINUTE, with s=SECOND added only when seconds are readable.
h=4 m=59
